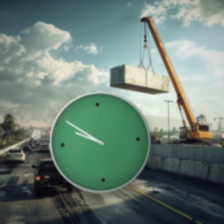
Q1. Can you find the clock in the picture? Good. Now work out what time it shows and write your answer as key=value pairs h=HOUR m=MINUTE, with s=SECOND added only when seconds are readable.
h=9 m=51
